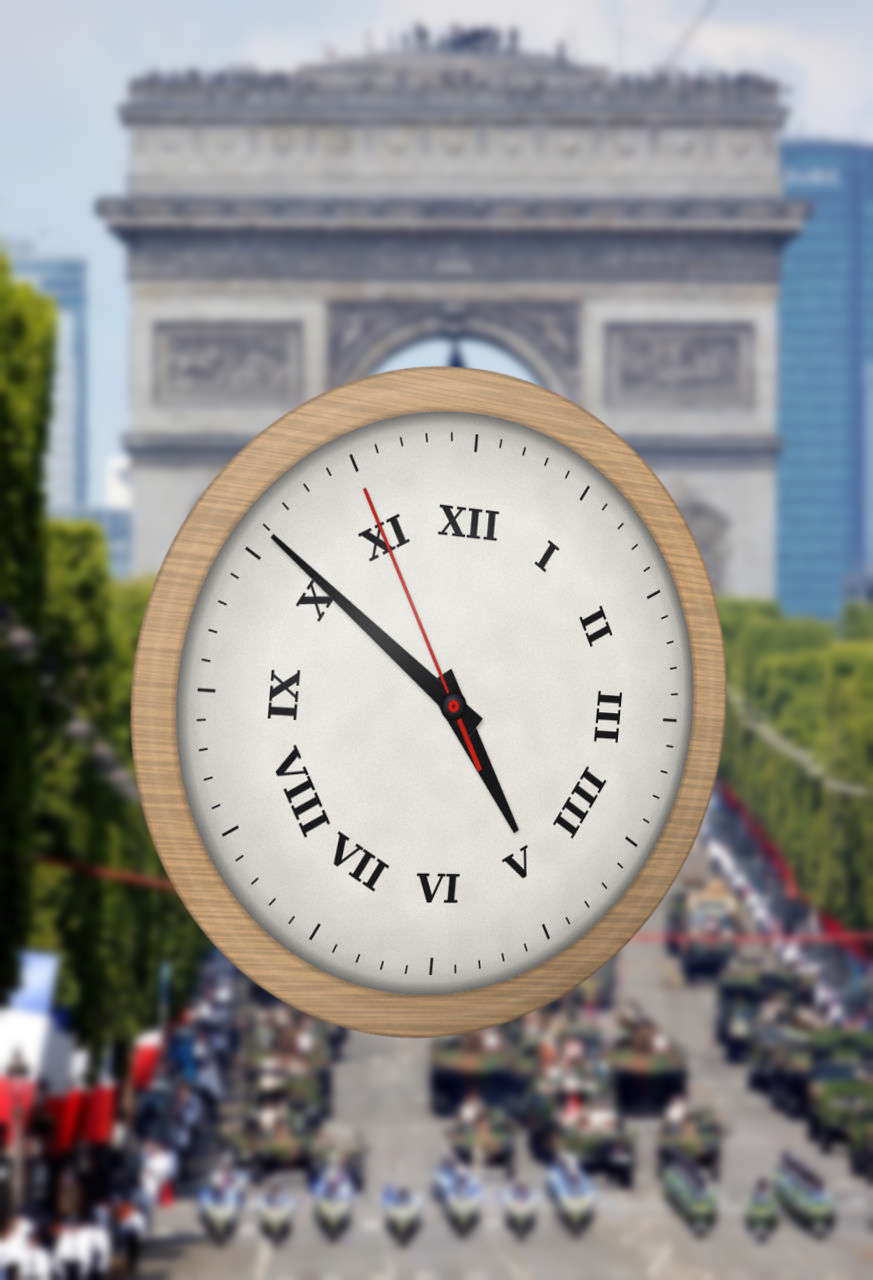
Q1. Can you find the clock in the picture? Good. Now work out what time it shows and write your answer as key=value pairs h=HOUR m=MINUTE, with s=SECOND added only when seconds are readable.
h=4 m=50 s=55
